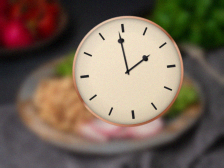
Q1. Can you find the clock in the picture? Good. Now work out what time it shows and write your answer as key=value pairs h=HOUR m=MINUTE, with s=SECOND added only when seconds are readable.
h=1 m=59
